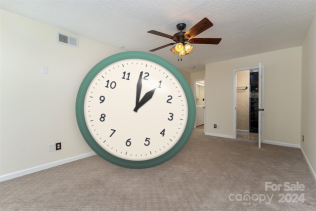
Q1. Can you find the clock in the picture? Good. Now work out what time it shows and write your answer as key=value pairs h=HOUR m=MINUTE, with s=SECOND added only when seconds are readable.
h=12 m=59
